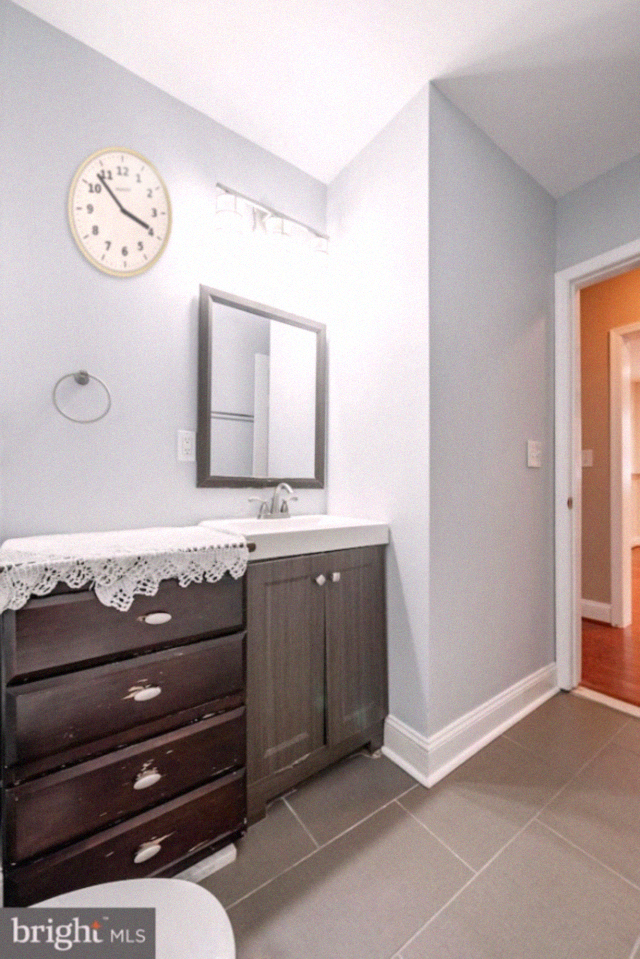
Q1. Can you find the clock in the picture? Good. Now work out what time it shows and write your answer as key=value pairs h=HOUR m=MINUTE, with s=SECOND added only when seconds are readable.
h=3 m=53
